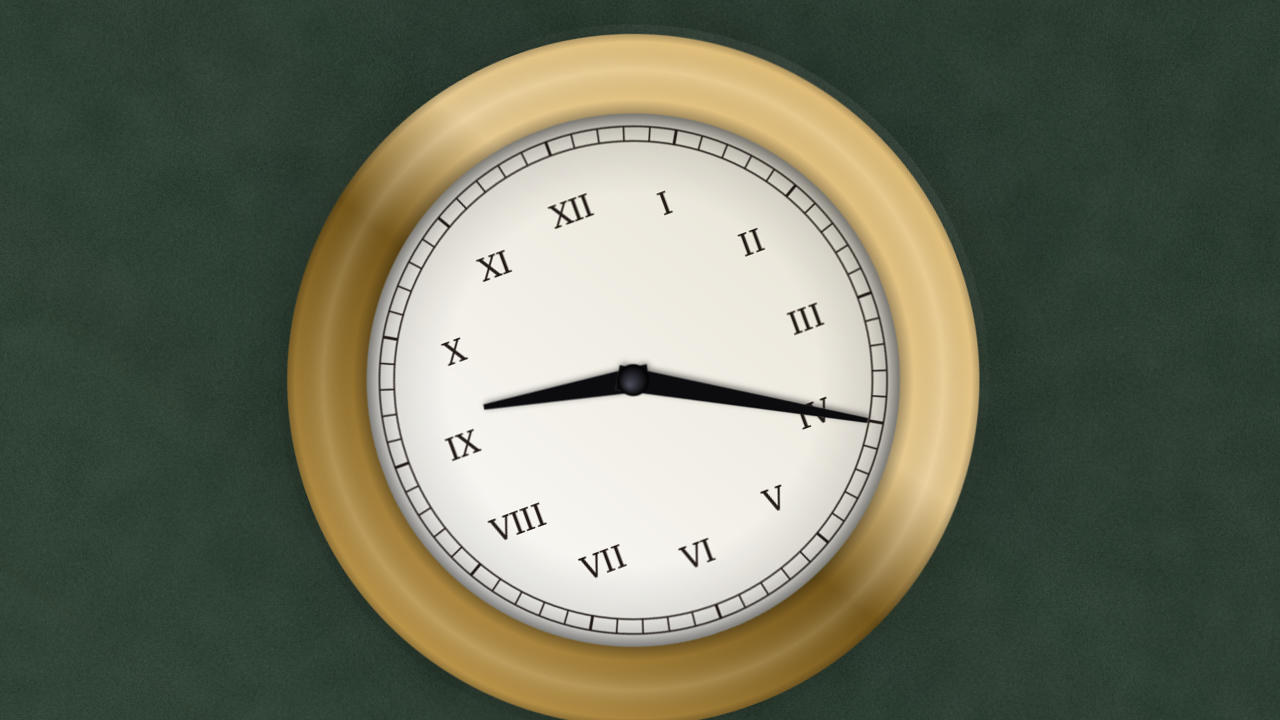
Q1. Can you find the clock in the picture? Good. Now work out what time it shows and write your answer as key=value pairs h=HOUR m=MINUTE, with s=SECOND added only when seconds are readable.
h=9 m=20
